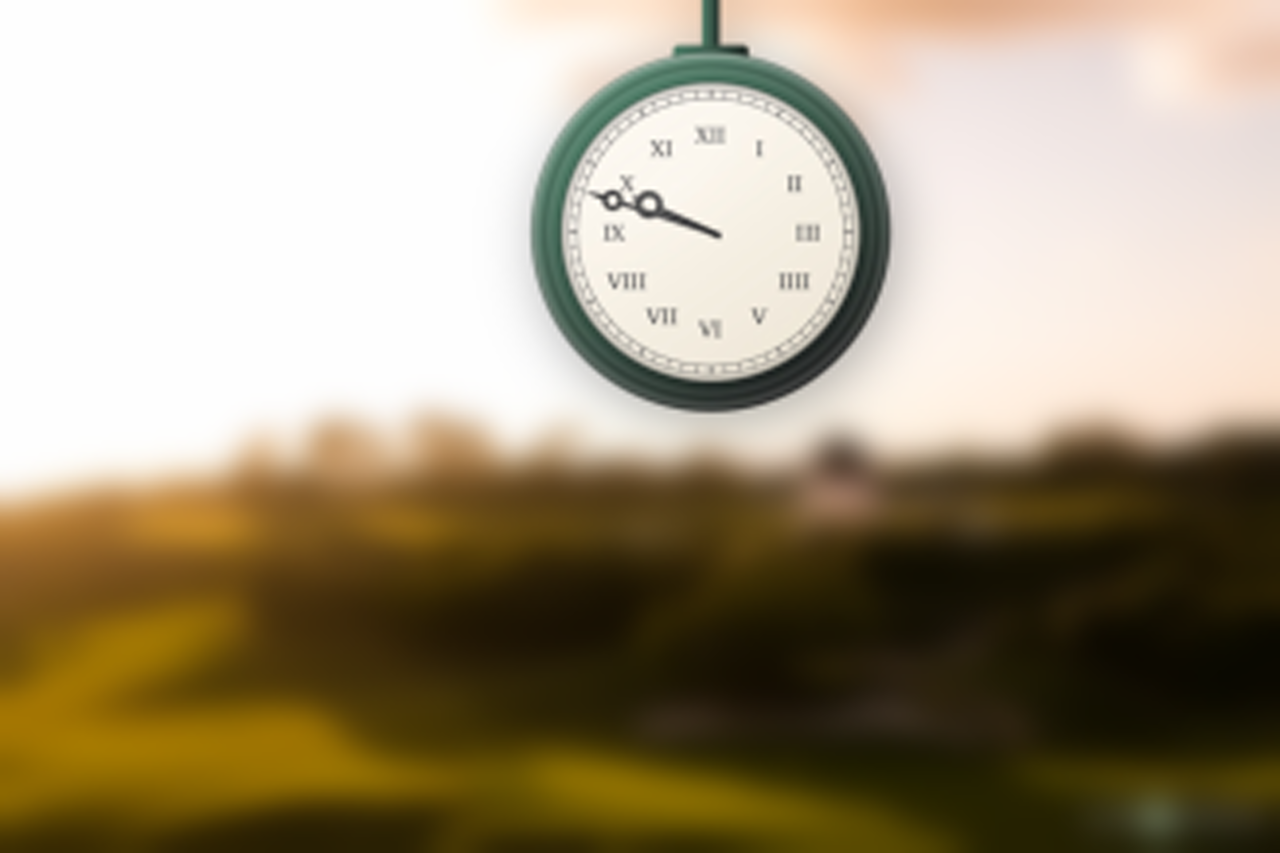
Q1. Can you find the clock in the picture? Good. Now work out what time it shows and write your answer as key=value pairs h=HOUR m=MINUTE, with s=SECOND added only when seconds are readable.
h=9 m=48
